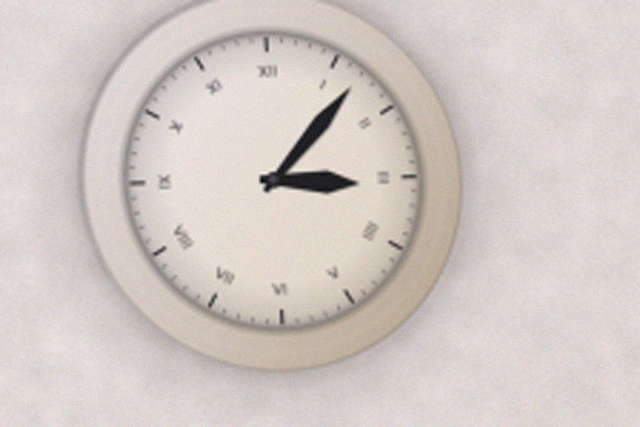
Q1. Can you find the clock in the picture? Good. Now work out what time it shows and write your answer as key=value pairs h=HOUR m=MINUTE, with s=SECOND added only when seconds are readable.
h=3 m=7
